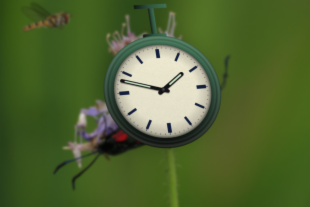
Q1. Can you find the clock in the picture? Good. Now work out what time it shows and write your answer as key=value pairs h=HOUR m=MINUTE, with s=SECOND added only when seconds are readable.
h=1 m=48
